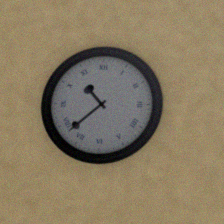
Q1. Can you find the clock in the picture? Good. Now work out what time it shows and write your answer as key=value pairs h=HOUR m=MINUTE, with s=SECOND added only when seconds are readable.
h=10 m=38
